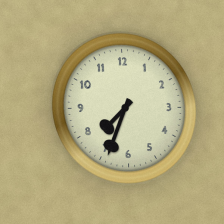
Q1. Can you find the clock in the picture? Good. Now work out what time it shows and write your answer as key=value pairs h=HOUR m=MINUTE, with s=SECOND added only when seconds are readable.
h=7 m=34
